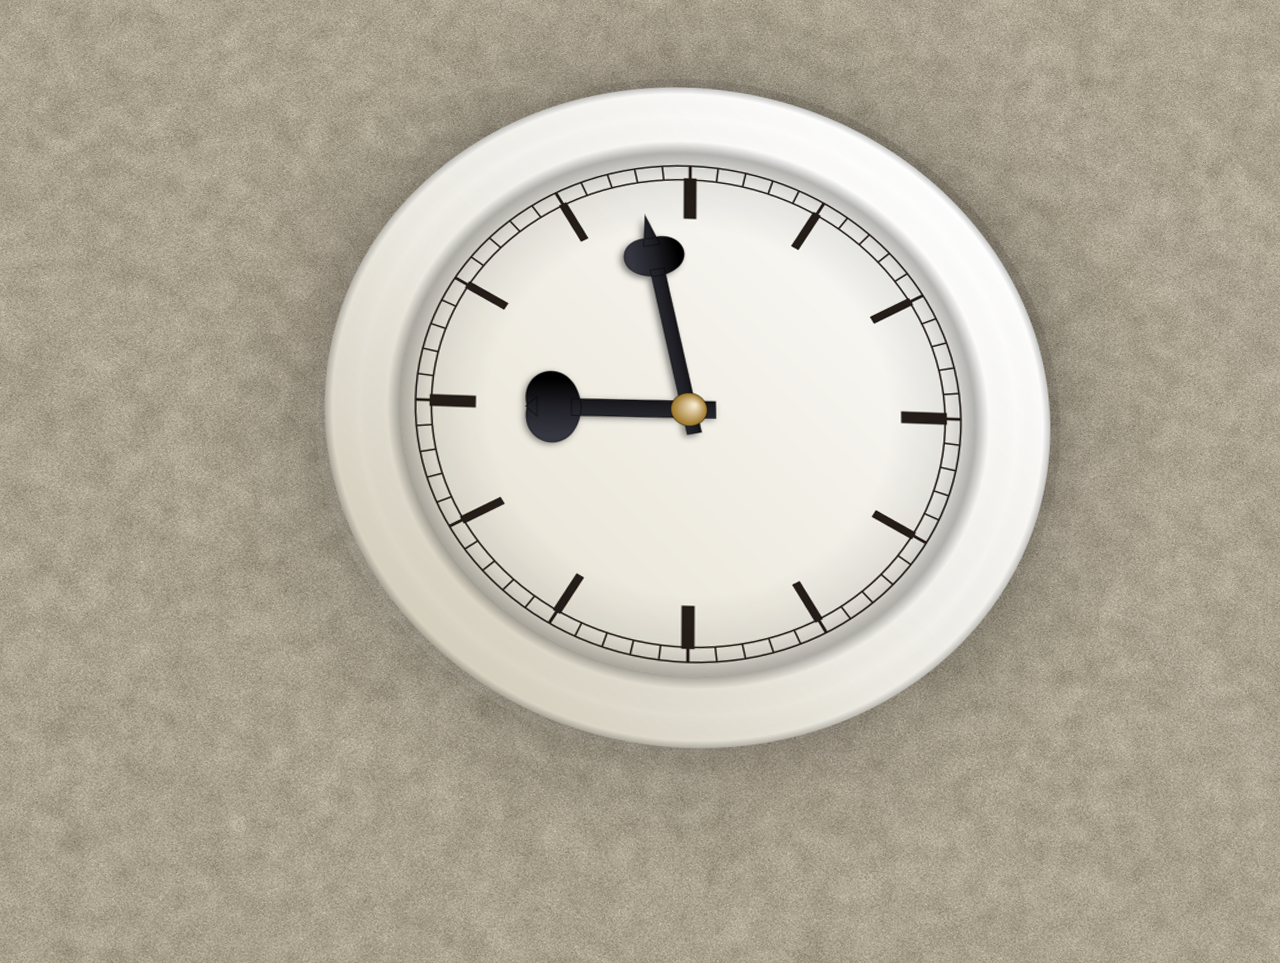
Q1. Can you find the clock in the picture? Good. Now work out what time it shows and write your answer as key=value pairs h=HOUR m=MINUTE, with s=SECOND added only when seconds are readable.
h=8 m=58
